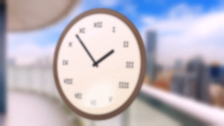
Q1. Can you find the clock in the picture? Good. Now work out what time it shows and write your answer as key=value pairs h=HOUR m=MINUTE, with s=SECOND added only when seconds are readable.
h=1 m=53
